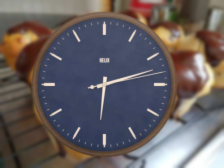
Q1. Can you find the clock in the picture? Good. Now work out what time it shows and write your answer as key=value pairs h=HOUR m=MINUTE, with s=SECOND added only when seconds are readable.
h=6 m=12 s=13
